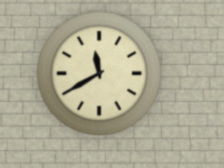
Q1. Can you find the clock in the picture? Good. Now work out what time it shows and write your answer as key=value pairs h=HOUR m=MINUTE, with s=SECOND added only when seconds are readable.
h=11 m=40
